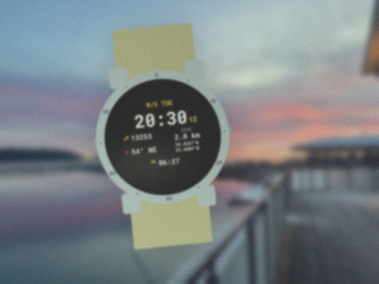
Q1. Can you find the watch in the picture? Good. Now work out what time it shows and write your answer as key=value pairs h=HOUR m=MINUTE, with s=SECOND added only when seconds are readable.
h=20 m=30
